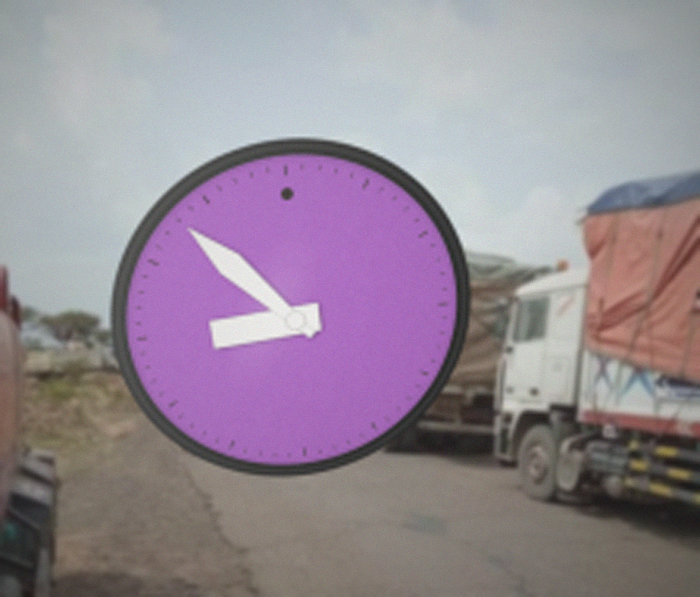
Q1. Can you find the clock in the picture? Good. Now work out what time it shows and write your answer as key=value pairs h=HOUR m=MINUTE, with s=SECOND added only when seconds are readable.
h=8 m=53
